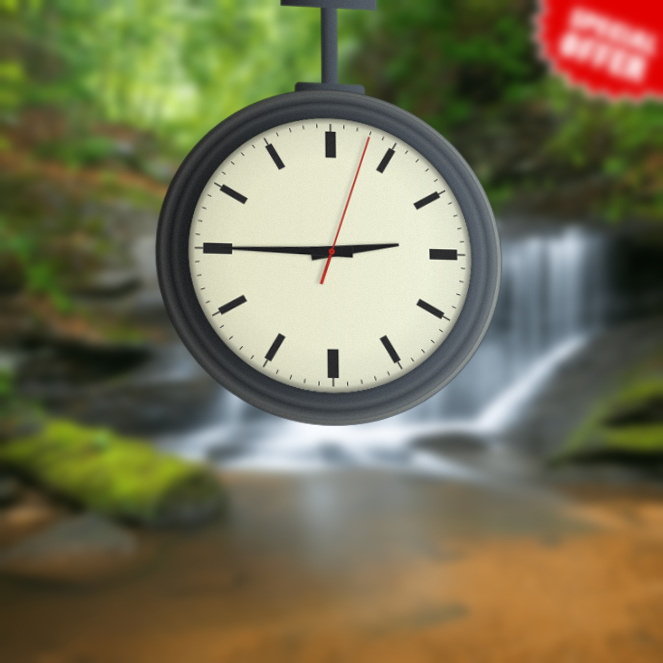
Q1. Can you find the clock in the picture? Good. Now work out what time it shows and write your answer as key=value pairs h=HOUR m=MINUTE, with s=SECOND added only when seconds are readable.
h=2 m=45 s=3
